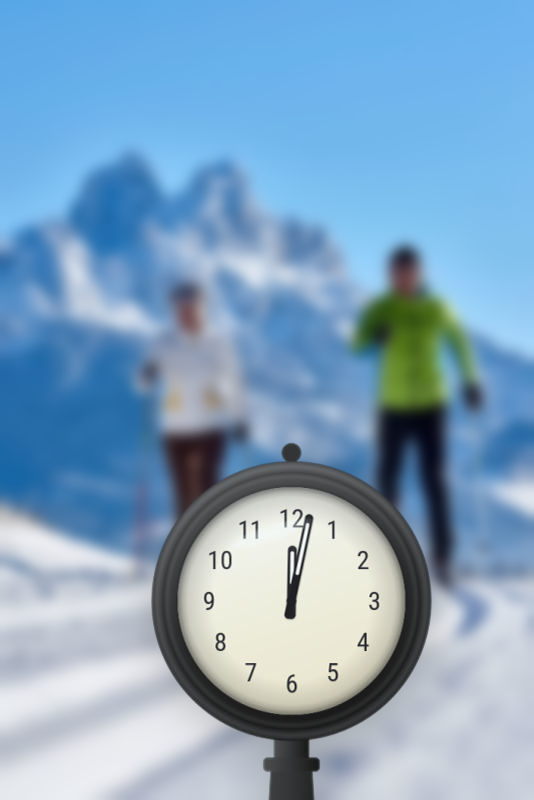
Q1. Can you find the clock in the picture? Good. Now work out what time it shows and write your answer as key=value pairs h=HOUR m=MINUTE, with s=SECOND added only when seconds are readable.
h=12 m=2
